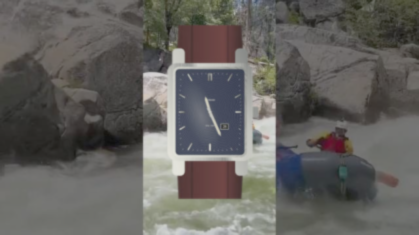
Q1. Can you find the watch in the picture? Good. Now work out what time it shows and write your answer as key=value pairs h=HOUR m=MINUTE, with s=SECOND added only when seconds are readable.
h=11 m=26
